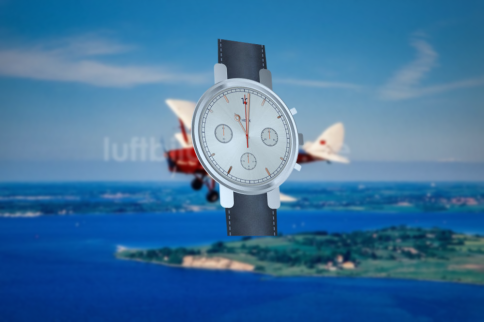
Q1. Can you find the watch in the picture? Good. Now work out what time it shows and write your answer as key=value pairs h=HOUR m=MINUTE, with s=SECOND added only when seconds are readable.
h=11 m=1
